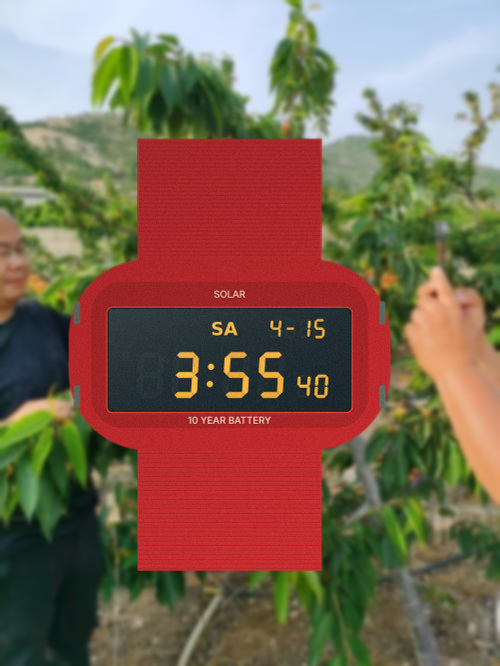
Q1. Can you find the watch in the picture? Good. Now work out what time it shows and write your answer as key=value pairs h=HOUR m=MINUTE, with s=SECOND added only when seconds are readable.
h=3 m=55 s=40
